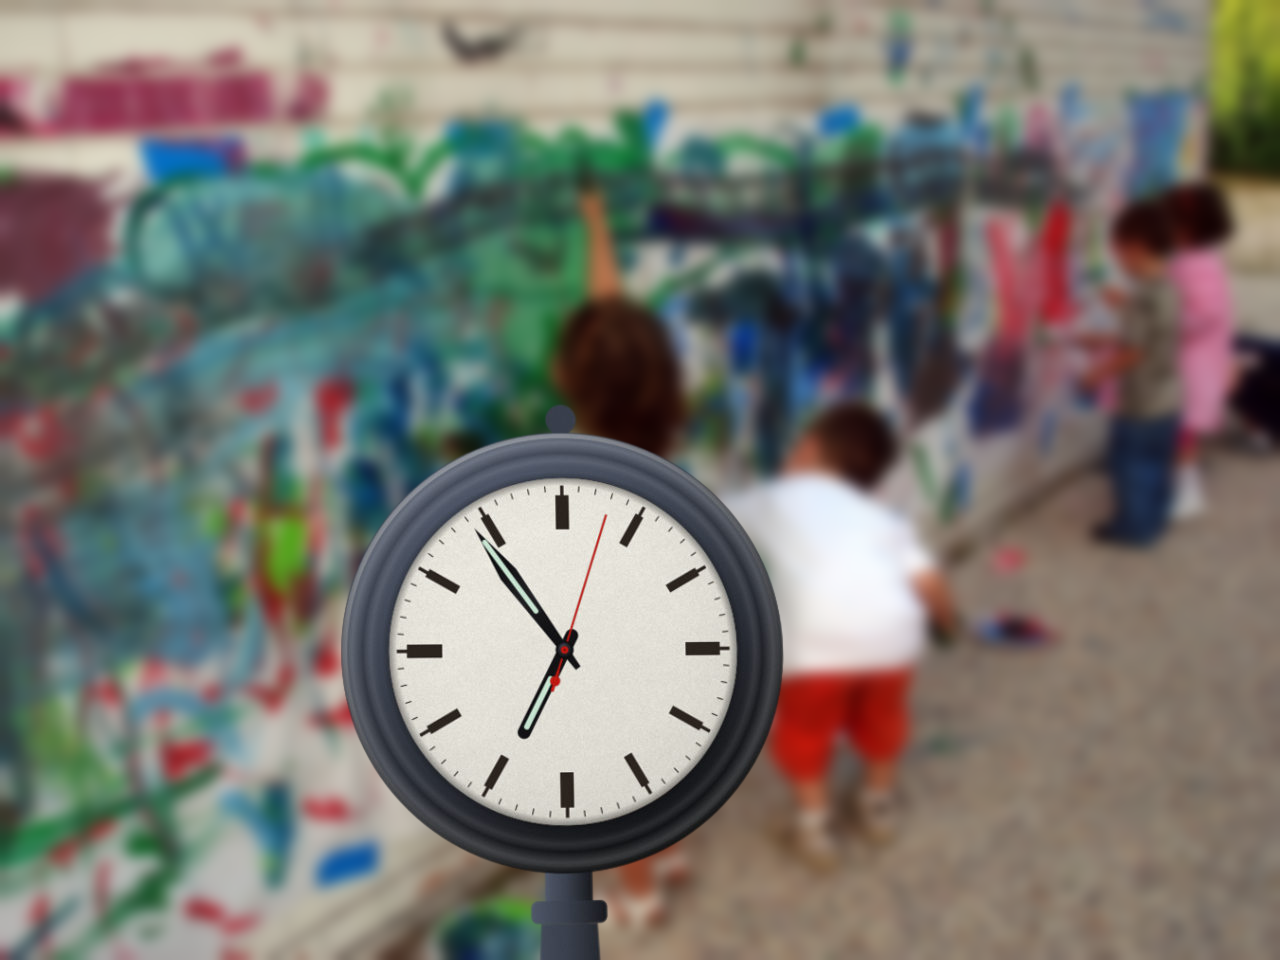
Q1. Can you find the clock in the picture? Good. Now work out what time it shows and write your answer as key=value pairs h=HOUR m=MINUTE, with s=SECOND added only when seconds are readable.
h=6 m=54 s=3
